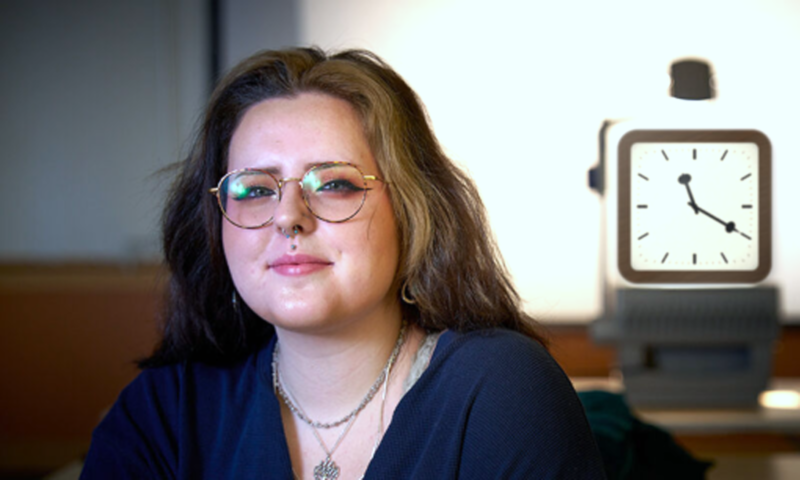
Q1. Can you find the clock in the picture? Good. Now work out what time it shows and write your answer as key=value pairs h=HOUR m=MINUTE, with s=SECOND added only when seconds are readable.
h=11 m=20
